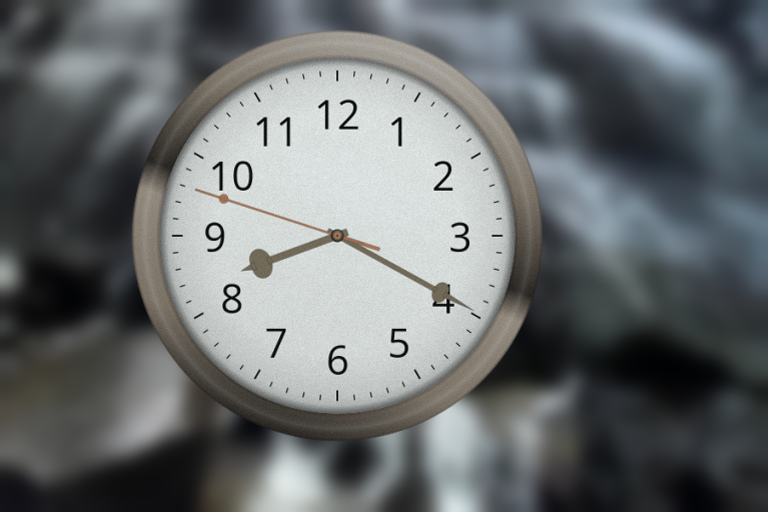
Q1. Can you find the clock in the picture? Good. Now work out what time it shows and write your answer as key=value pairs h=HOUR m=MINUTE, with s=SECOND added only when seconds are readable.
h=8 m=19 s=48
